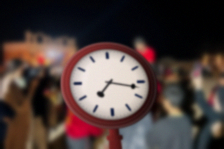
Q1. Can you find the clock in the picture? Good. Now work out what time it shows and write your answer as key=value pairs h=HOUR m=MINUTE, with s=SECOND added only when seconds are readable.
h=7 m=17
